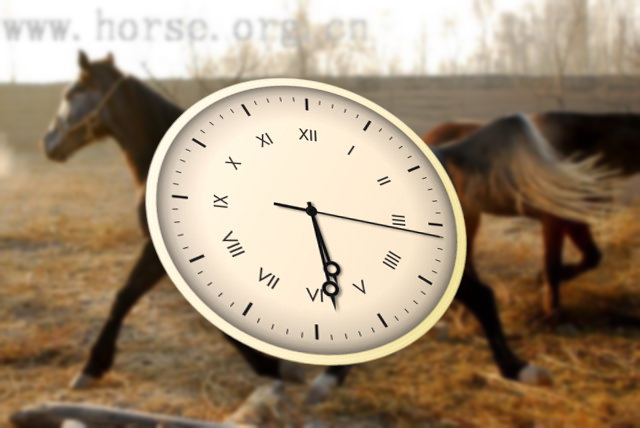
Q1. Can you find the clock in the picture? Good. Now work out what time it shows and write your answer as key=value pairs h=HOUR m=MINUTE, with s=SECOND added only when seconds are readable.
h=5 m=28 s=16
